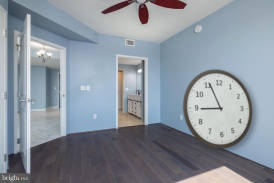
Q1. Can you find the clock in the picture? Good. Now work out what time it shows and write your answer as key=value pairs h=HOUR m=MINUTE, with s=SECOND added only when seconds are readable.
h=8 m=56
